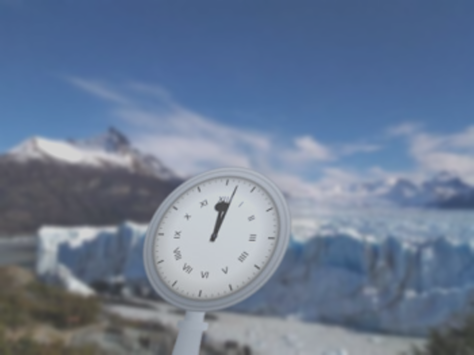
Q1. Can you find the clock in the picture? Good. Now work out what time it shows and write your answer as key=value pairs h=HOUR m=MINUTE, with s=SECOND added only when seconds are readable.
h=12 m=2
